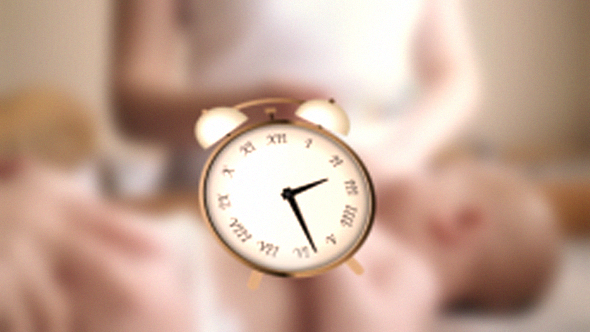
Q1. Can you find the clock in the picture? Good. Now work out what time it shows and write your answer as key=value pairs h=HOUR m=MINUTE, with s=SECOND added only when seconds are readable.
h=2 m=28
